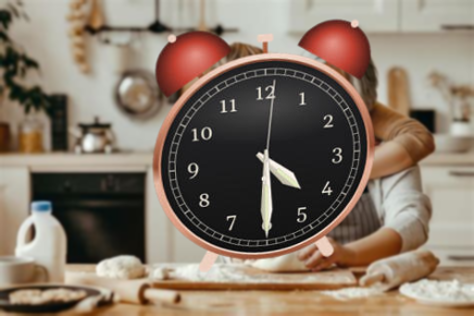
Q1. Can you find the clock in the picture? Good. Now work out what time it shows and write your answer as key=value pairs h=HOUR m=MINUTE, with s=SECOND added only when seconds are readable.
h=4 m=30 s=1
